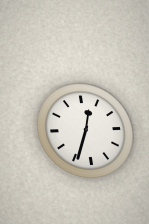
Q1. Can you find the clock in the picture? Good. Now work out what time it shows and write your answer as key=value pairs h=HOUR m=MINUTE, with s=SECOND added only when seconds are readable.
h=12 m=34
